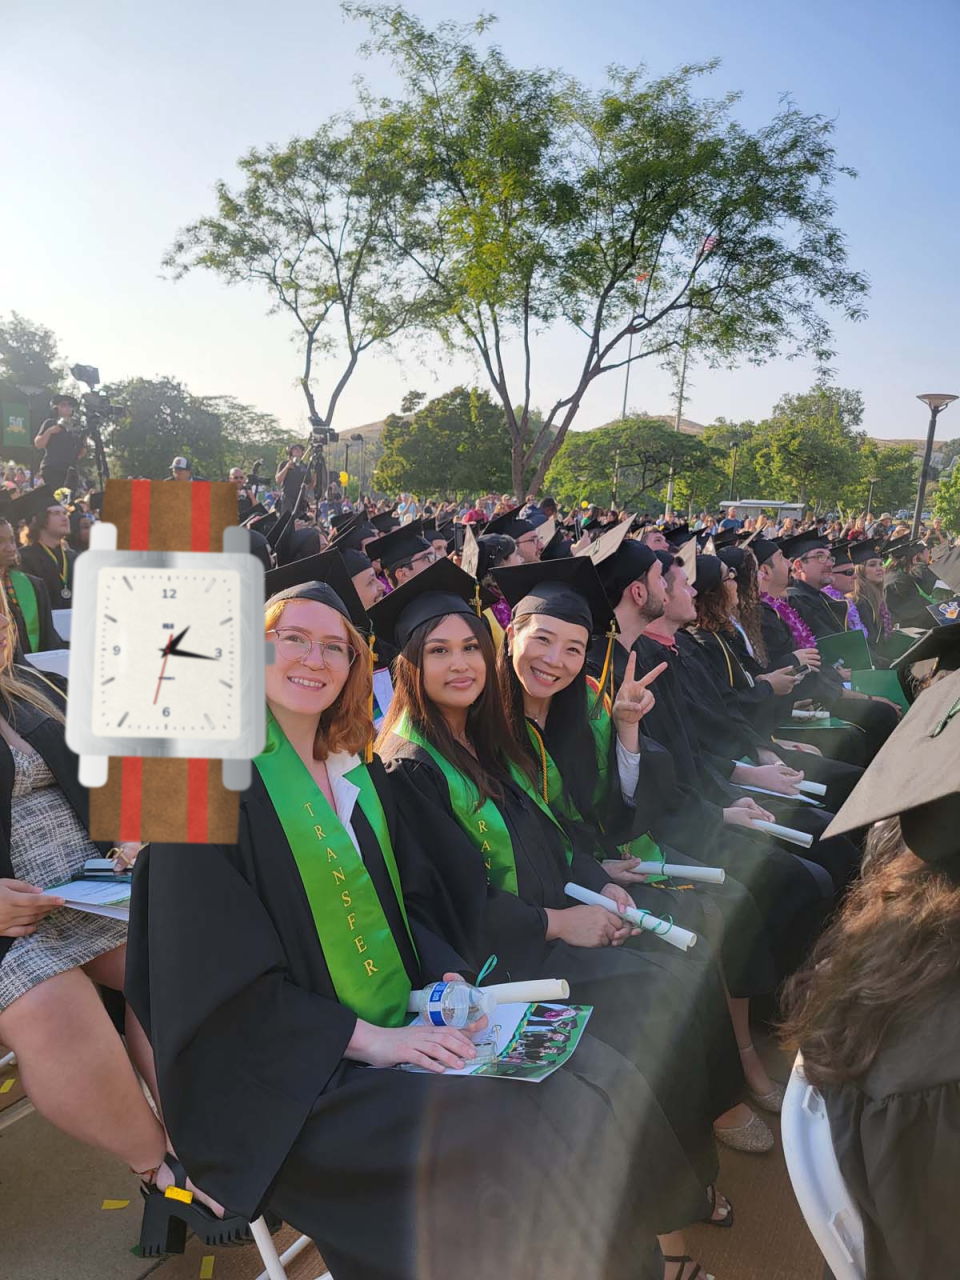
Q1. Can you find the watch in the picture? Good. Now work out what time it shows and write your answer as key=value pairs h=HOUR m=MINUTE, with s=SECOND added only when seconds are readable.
h=1 m=16 s=32
